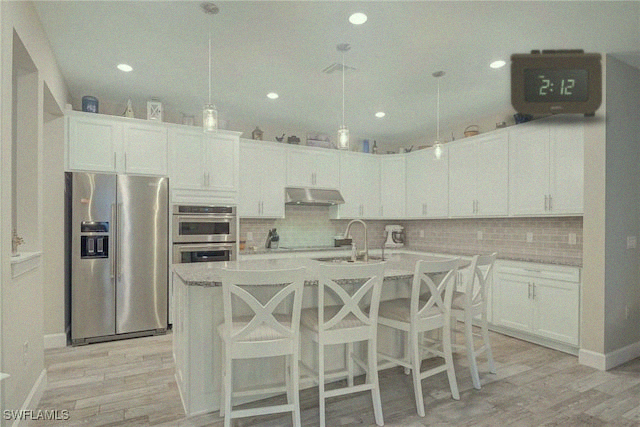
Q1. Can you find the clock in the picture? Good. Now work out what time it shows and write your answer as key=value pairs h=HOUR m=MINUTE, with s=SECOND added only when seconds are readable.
h=2 m=12
